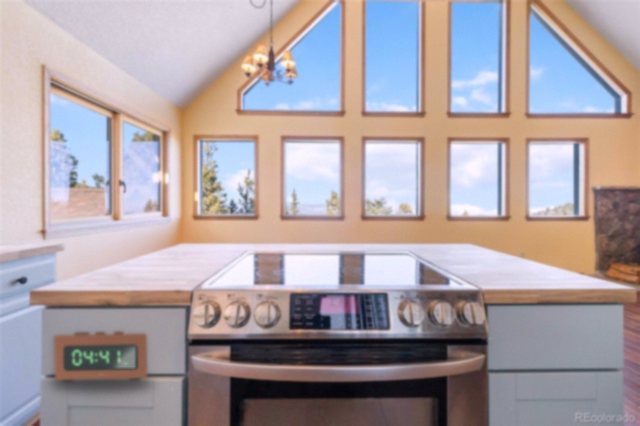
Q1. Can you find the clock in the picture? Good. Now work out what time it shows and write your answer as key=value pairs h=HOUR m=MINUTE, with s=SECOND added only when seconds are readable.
h=4 m=41
